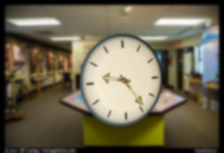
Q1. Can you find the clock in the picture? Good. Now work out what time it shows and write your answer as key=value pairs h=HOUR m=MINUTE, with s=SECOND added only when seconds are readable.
h=9 m=24
